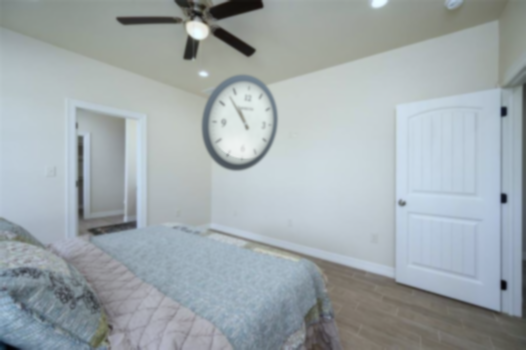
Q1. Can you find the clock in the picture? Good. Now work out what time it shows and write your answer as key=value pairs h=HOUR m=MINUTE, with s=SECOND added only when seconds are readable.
h=10 m=53
